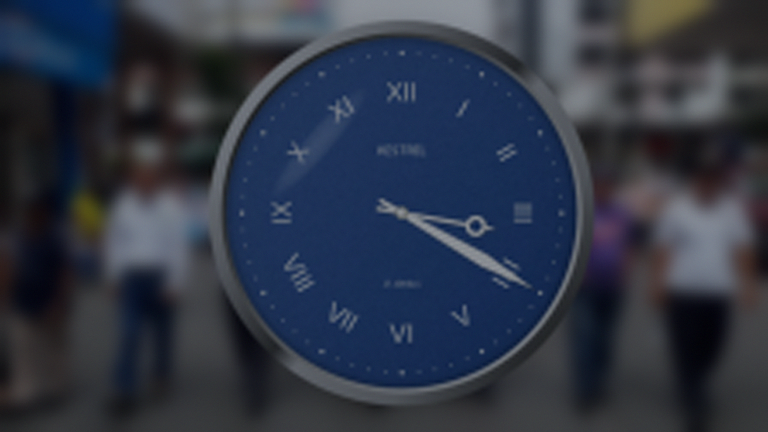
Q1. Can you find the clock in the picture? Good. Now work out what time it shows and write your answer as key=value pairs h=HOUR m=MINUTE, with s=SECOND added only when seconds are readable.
h=3 m=20
